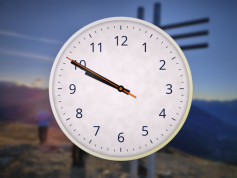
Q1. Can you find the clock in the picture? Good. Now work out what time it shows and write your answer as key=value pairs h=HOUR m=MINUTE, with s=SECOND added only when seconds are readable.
h=9 m=49 s=50
